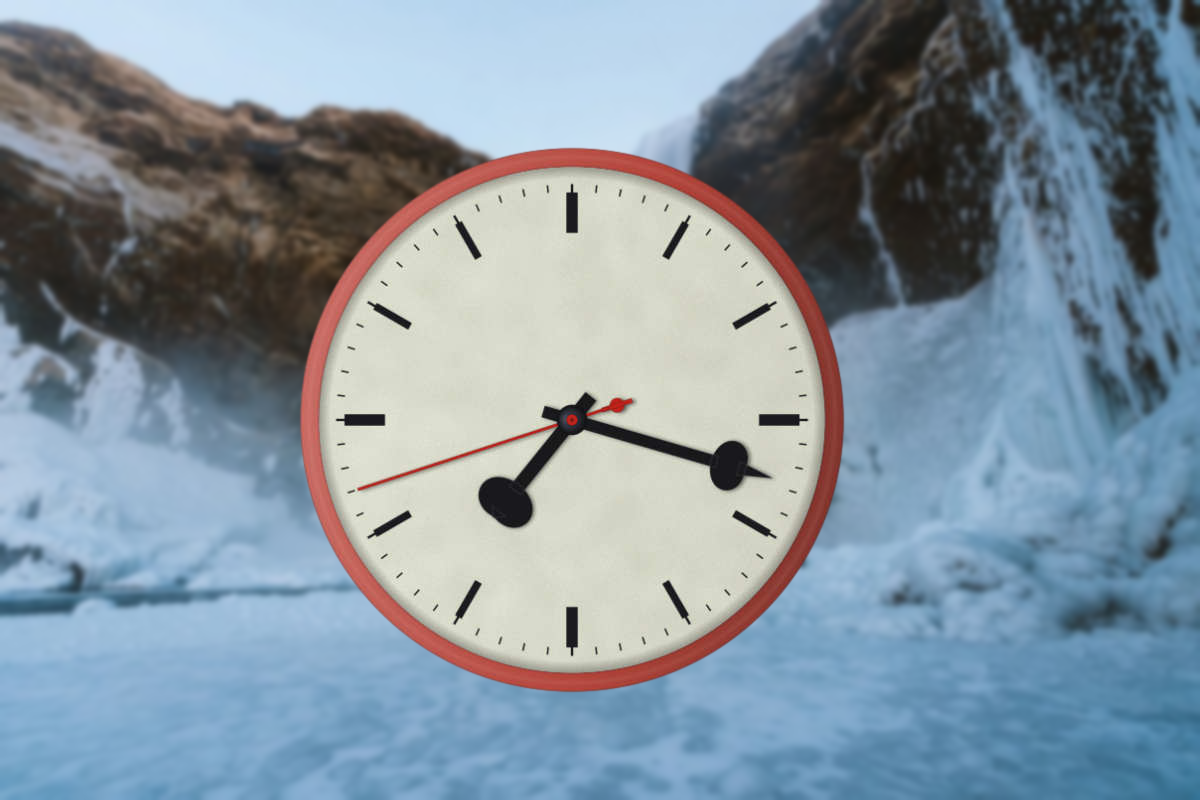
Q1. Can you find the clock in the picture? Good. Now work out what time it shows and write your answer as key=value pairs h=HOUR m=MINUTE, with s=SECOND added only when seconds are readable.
h=7 m=17 s=42
